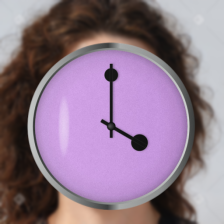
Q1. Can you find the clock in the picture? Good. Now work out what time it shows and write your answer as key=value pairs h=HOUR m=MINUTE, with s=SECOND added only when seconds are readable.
h=4 m=0
